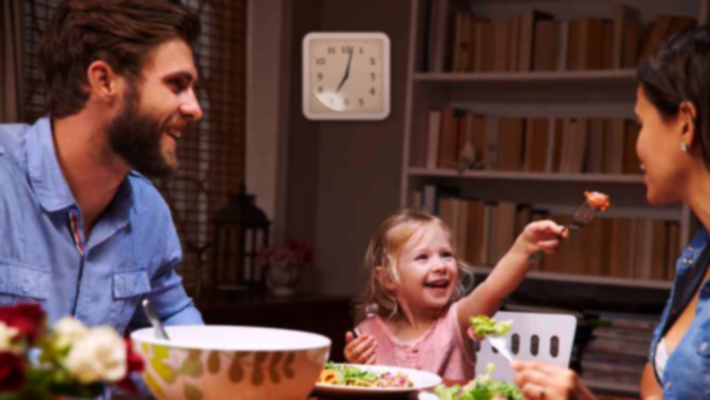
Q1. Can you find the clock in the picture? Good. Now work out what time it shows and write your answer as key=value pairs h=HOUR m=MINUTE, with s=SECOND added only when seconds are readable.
h=7 m=2
